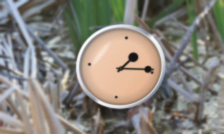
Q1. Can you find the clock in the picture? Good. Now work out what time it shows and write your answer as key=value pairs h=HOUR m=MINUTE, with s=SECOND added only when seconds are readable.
h=1 m=14
